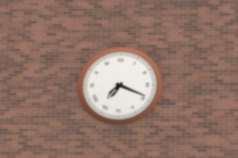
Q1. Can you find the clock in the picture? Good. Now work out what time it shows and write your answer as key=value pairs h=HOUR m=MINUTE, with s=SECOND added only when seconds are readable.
h=7 m=19
